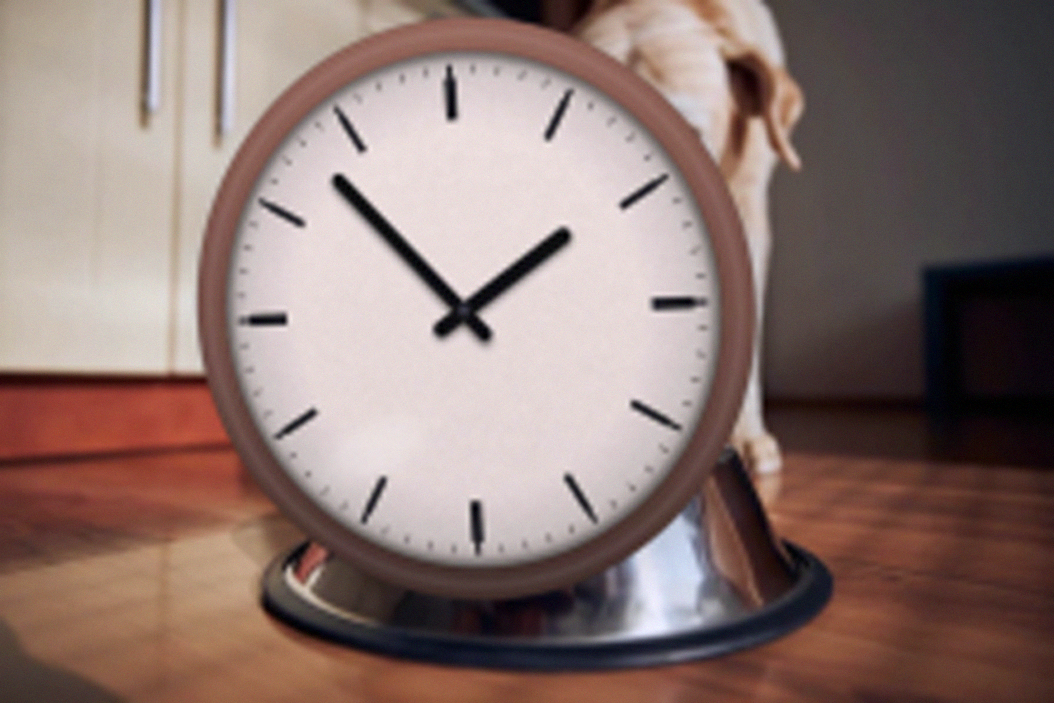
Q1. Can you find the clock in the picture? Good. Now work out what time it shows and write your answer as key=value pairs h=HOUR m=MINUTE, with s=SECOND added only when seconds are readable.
h=1 m=53
